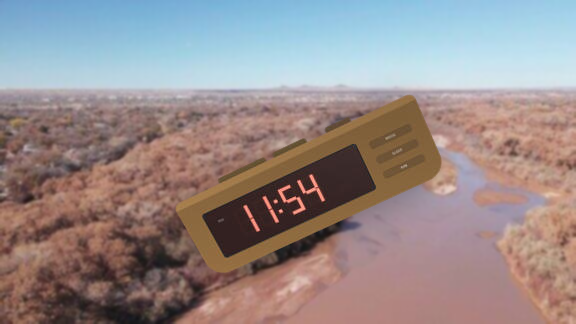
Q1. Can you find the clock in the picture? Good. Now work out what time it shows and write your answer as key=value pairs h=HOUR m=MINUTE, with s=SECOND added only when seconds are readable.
h=11 m=54
